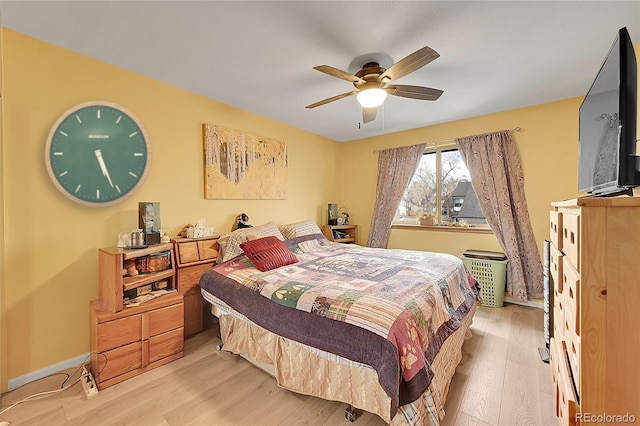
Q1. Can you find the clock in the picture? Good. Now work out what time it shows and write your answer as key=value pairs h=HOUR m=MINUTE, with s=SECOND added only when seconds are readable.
h=5 m=26
